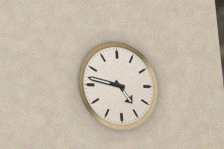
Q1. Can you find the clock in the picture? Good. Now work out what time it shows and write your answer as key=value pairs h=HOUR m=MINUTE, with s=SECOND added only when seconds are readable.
h=4 m=47
